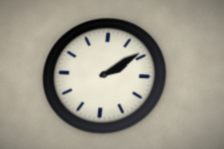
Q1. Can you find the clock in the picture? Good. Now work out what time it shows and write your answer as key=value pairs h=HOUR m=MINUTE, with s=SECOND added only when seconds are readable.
h=2 m=9
